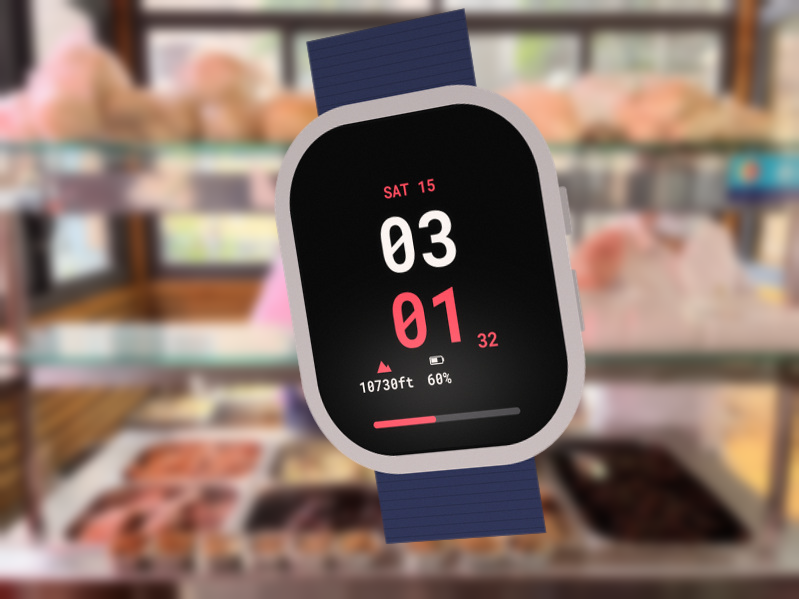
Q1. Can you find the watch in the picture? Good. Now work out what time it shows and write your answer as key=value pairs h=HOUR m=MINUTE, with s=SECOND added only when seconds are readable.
h=3 m=1 s=32
